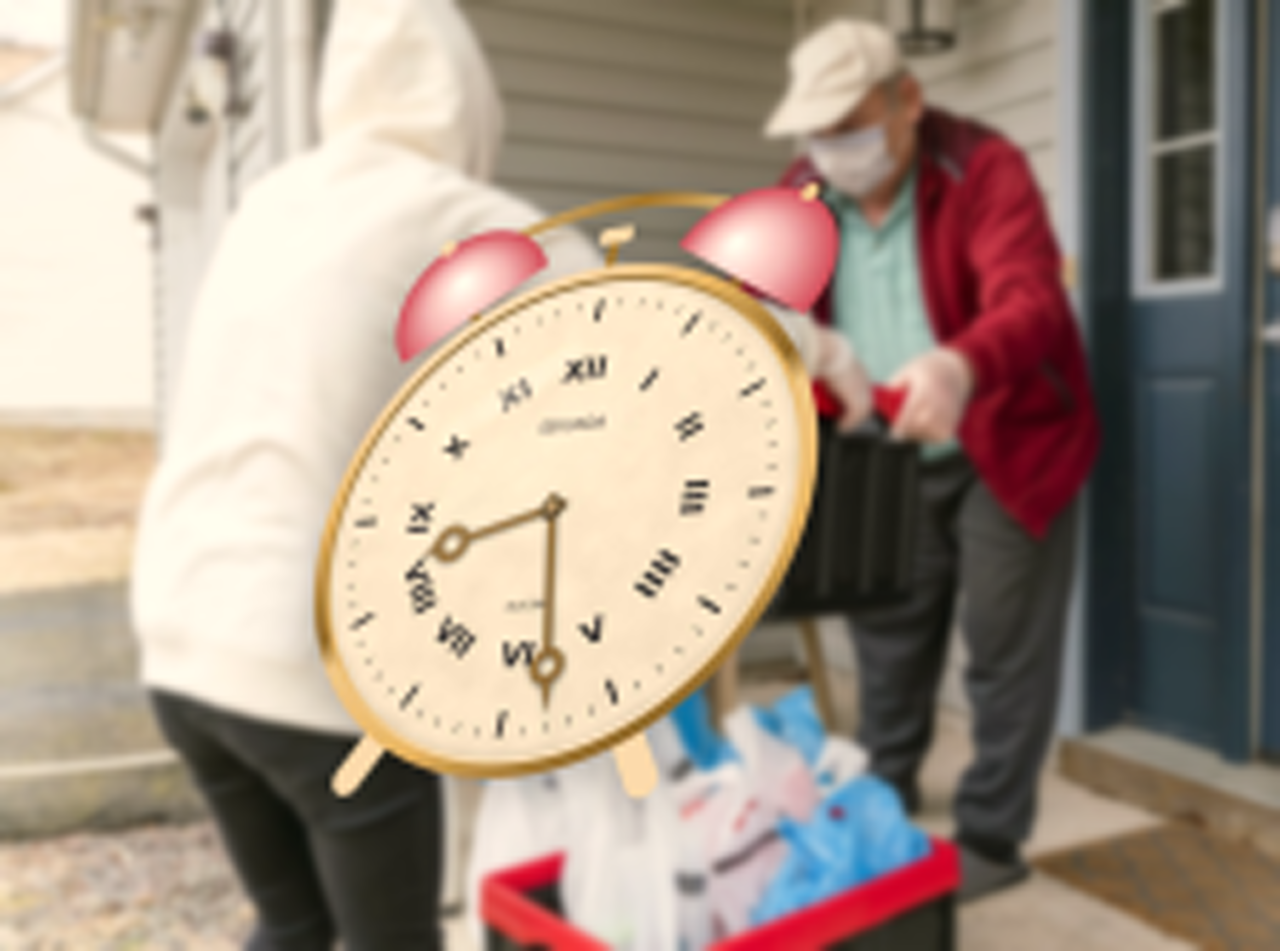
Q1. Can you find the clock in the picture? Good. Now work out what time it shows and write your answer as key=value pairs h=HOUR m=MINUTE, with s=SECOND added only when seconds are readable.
h=8 m=28
